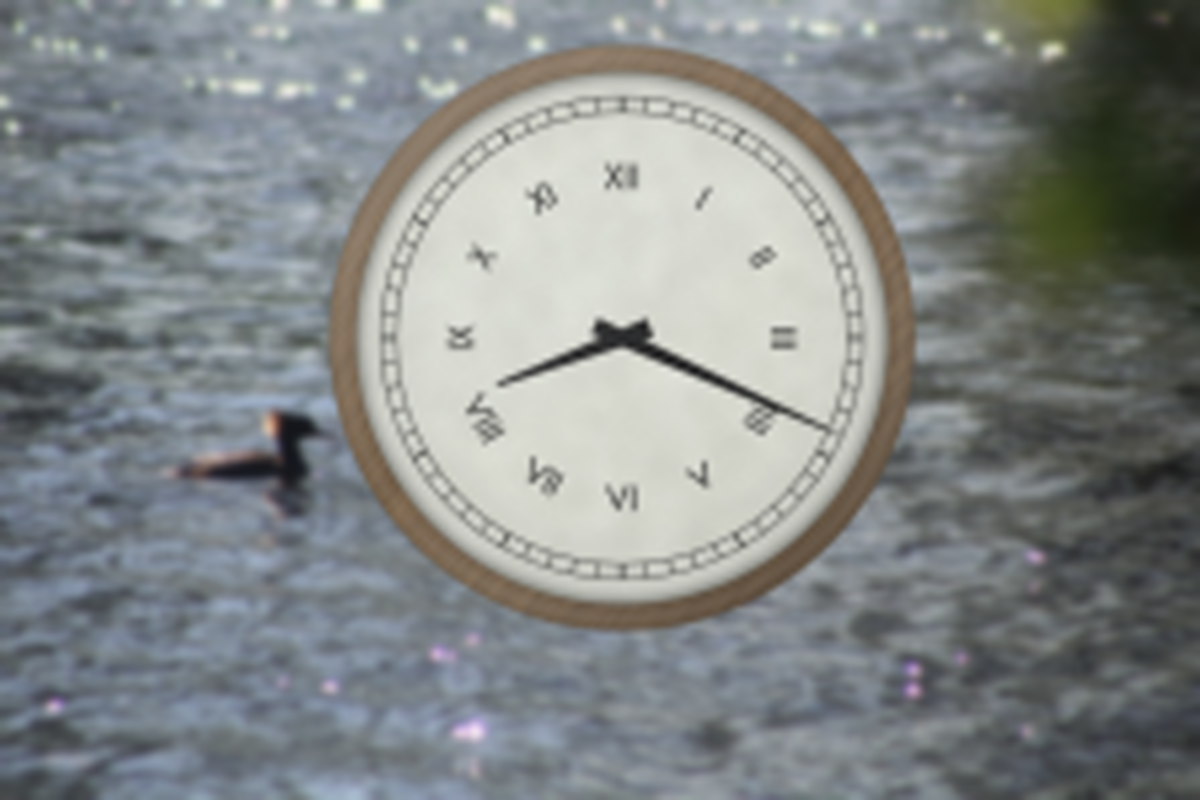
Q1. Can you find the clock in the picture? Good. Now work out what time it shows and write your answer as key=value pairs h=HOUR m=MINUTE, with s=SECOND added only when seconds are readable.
h=8 m=19
